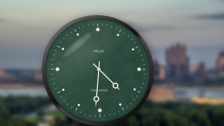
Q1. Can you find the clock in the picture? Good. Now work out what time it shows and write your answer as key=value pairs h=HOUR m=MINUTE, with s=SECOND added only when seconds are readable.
h=4 m=31
